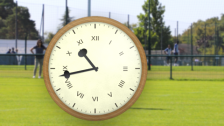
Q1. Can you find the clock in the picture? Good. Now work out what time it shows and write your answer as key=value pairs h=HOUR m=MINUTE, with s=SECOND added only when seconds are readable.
h=10 m=43
